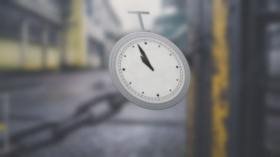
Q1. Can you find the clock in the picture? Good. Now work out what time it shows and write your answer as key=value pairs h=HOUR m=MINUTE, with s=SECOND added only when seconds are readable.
h=10 m=57
